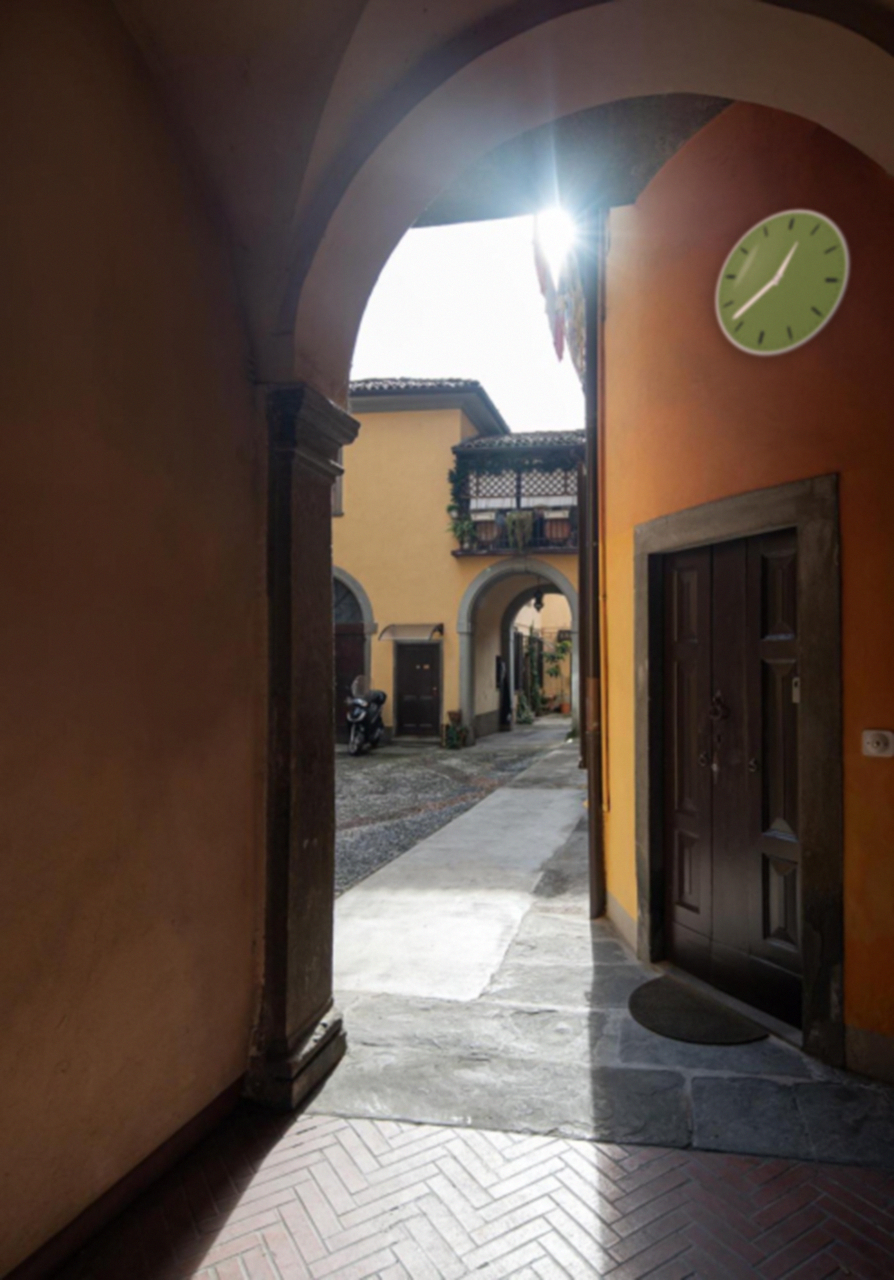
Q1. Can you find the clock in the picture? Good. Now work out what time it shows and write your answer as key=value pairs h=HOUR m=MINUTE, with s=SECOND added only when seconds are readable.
h=12 m=37
